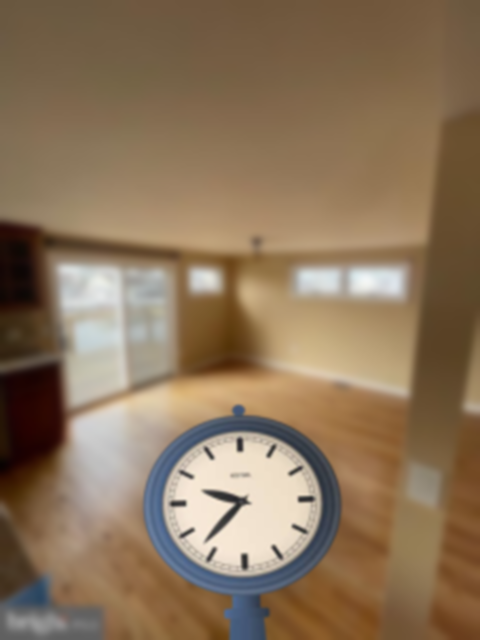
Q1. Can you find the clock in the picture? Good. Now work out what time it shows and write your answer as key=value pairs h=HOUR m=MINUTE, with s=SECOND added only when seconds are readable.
h=9 m=37
